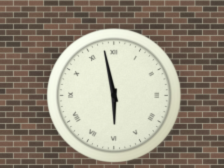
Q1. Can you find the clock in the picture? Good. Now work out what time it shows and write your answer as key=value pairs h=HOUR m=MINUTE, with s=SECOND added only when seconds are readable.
h=5 m=58
